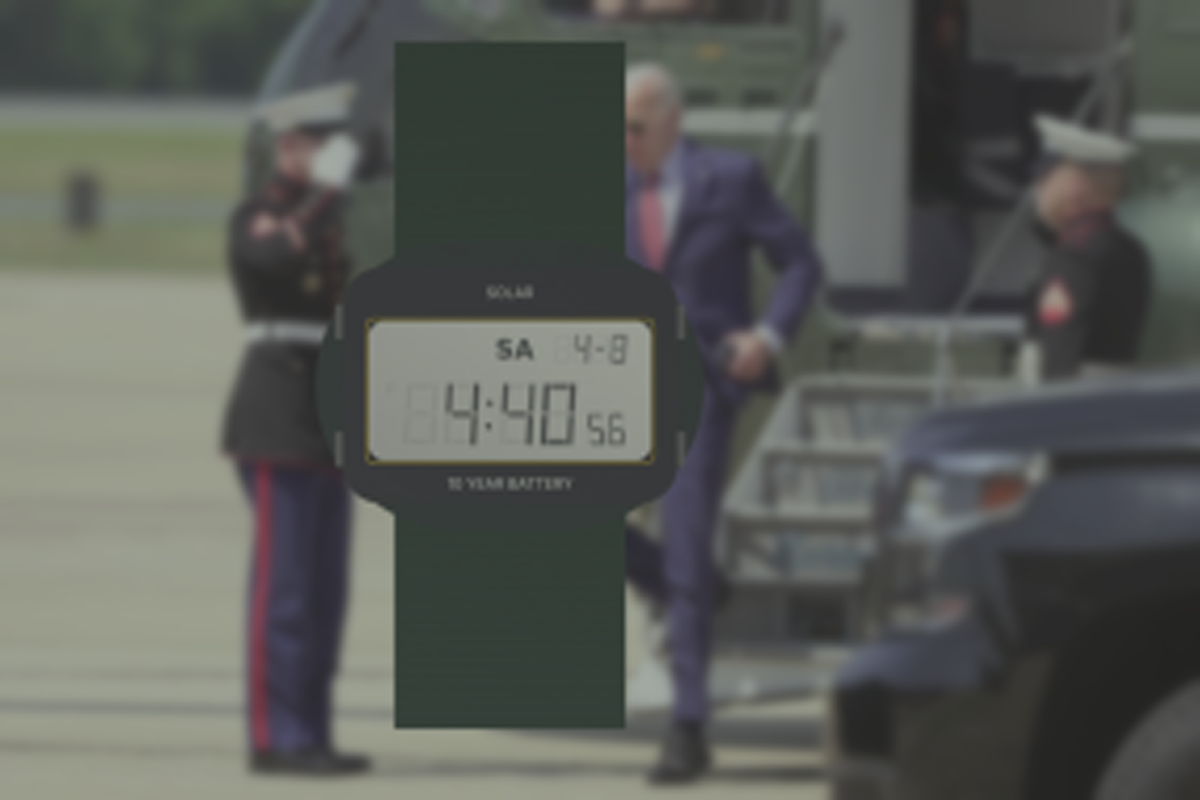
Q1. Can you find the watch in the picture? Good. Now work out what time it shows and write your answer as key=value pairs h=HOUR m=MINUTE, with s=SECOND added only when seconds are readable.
h=4 m=40 s=56
